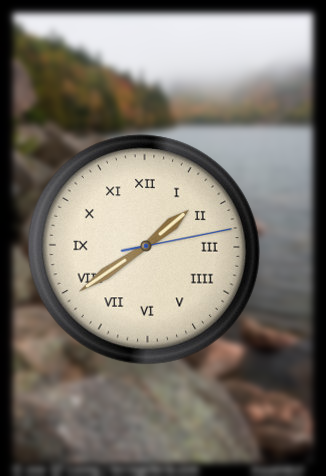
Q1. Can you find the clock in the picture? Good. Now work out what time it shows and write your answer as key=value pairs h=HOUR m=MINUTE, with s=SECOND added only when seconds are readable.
h=1 m=39 s=13
